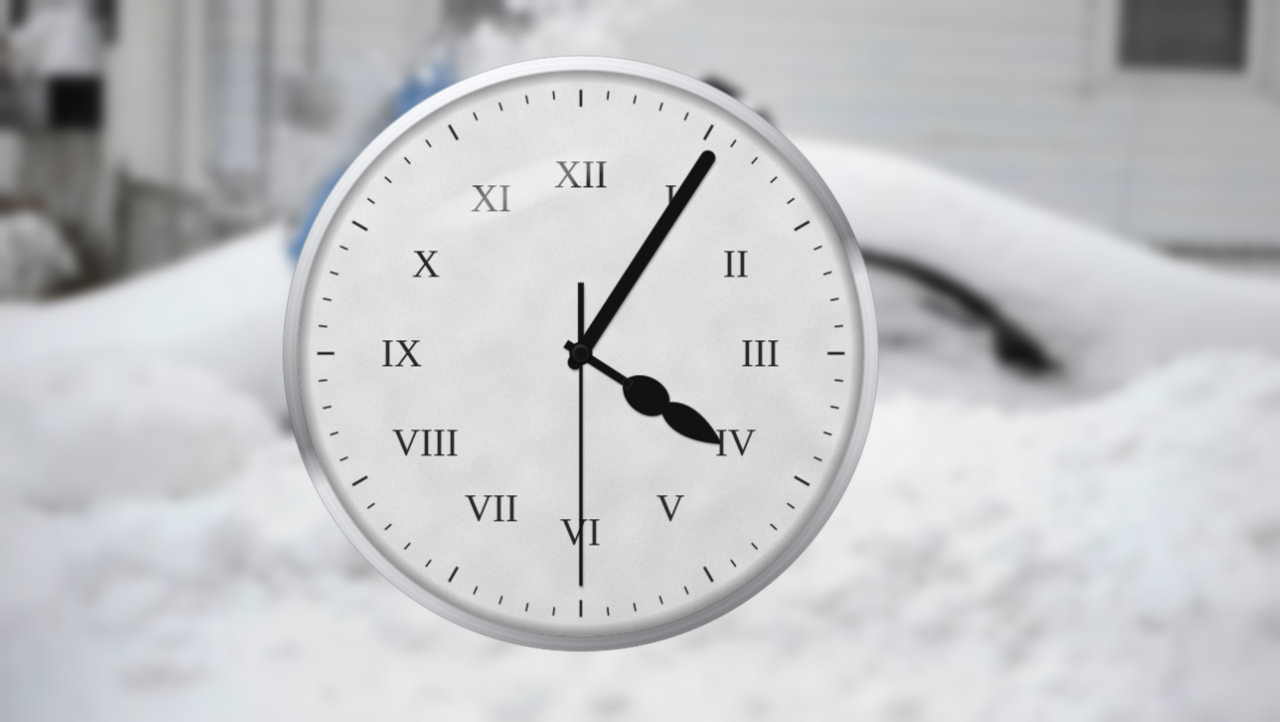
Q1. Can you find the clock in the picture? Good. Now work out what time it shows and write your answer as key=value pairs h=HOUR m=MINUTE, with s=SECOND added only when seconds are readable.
h=4 m=5 s=30
